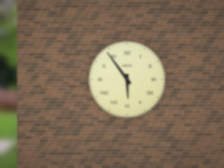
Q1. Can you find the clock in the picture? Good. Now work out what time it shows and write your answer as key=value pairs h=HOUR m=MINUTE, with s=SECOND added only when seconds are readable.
h=5 m=54
